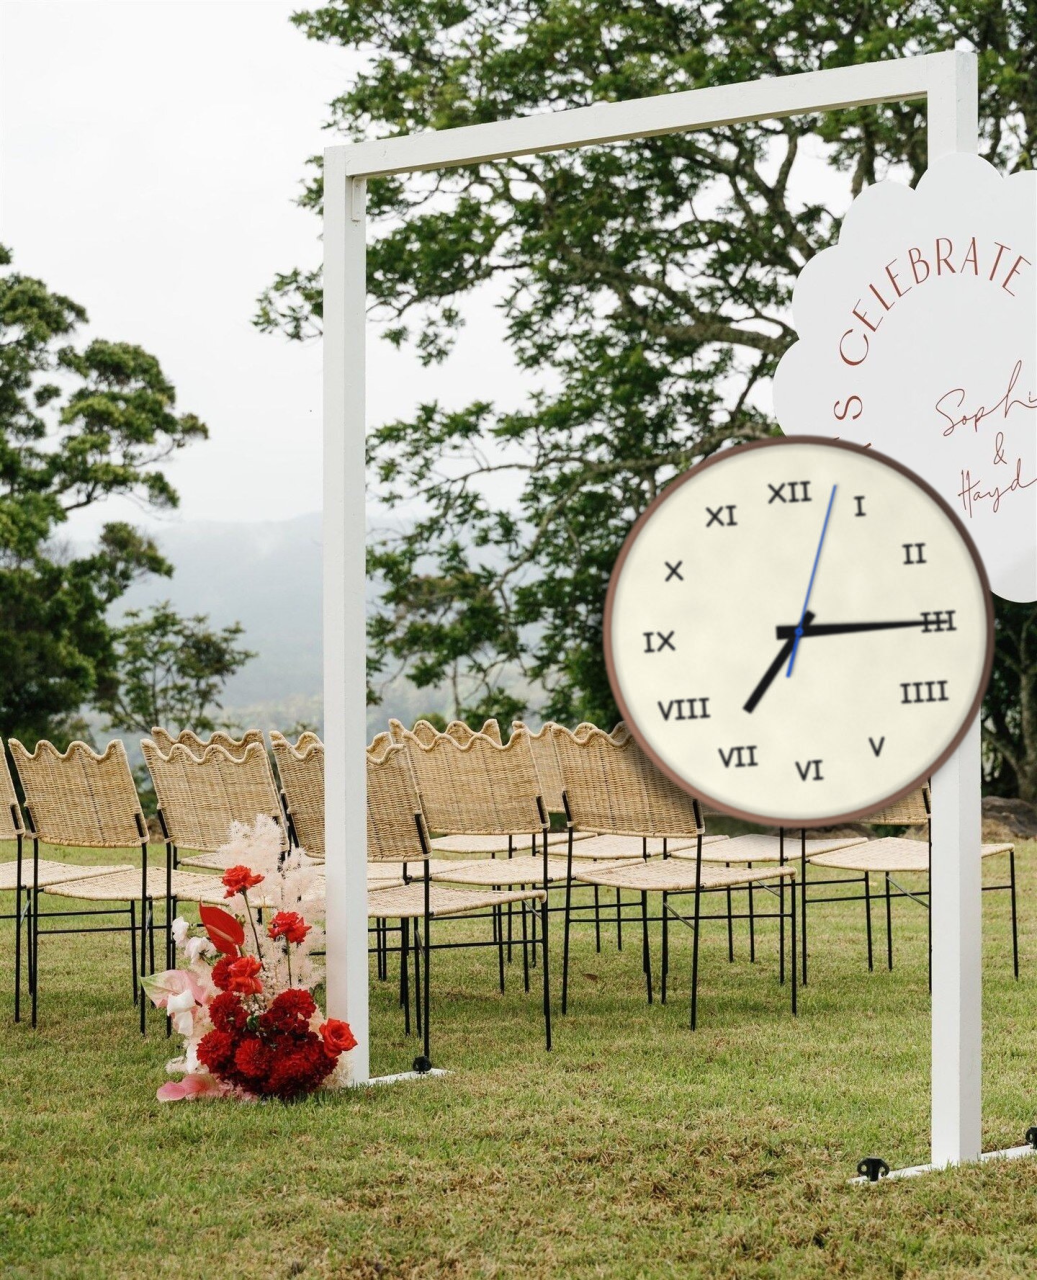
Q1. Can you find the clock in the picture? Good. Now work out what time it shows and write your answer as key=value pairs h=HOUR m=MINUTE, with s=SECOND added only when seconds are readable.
h=7 m=15 s=3
